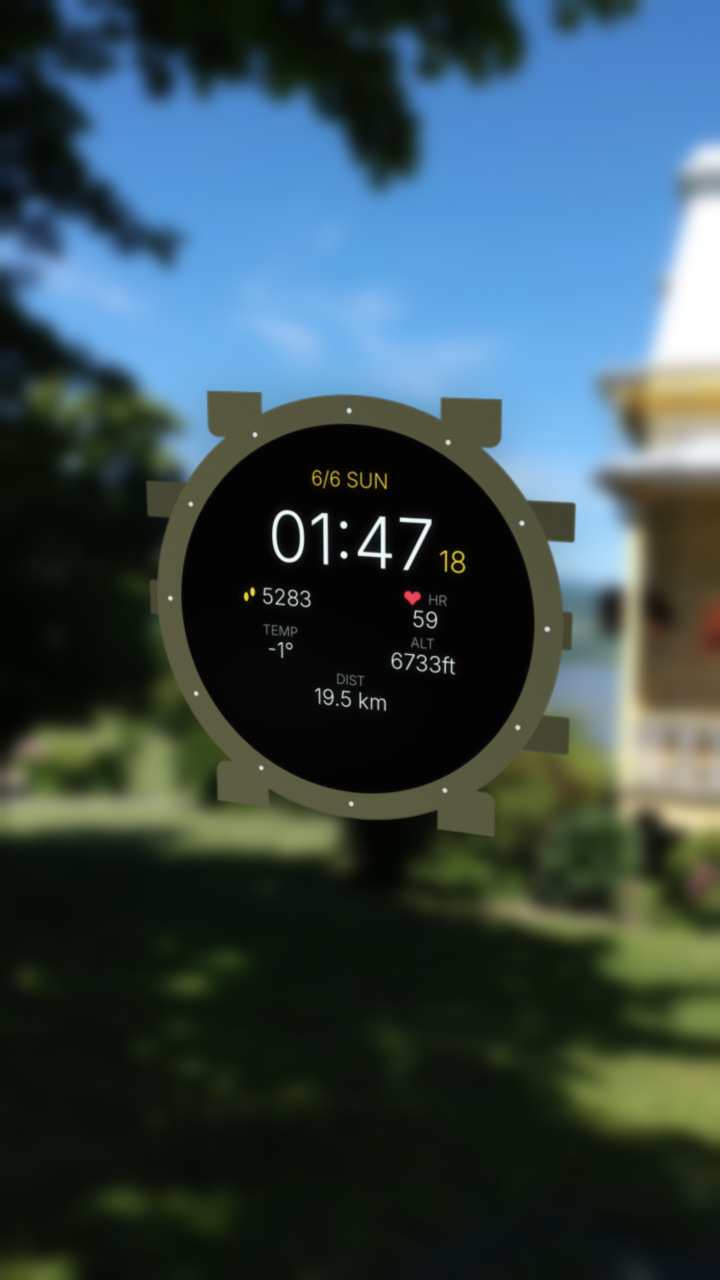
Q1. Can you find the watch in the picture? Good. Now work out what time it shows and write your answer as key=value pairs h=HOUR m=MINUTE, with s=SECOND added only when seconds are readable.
h=1 m=47 s=18
